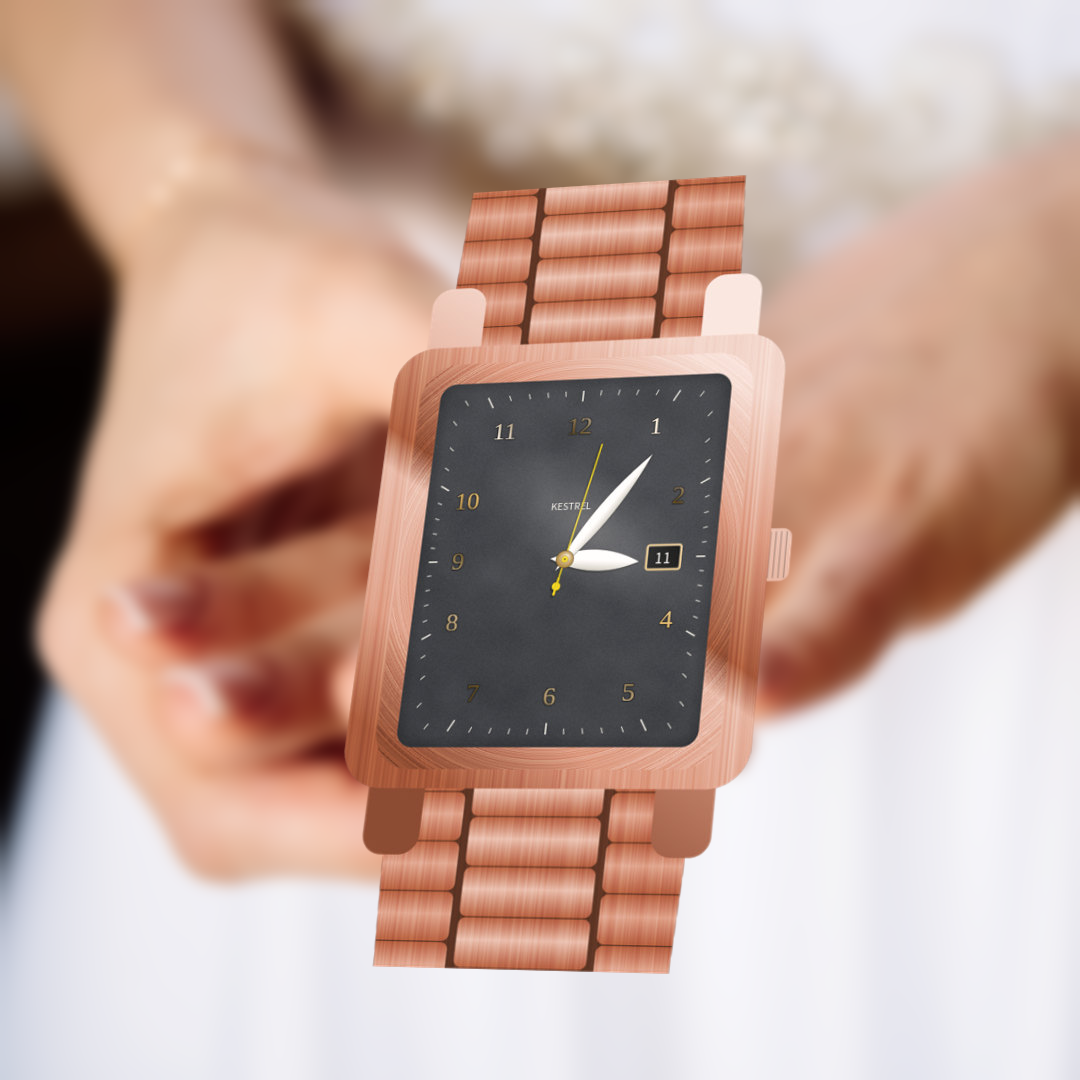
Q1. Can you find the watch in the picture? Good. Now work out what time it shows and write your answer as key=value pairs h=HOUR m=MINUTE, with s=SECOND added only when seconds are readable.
h=3 m=6 s=2
